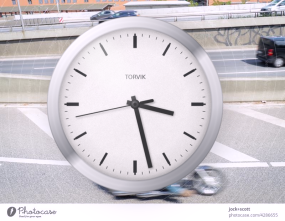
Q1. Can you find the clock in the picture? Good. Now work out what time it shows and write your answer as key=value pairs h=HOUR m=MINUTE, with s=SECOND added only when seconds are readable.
h=3 m=27 s=43
